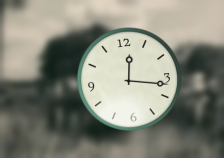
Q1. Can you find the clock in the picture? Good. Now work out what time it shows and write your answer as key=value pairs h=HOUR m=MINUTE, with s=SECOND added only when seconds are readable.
h=12 m=17
